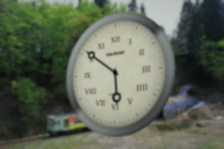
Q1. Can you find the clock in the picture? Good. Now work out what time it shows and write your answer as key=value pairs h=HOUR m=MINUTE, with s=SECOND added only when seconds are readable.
h=5 m=51
